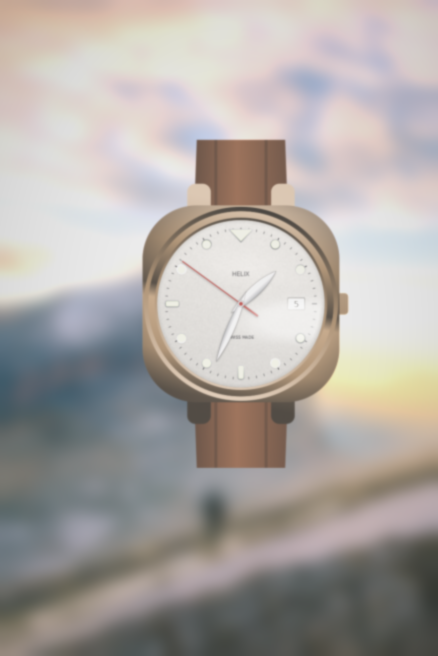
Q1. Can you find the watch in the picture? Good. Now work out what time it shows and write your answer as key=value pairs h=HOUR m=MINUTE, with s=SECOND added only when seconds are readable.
h=1 m=33 s=51
